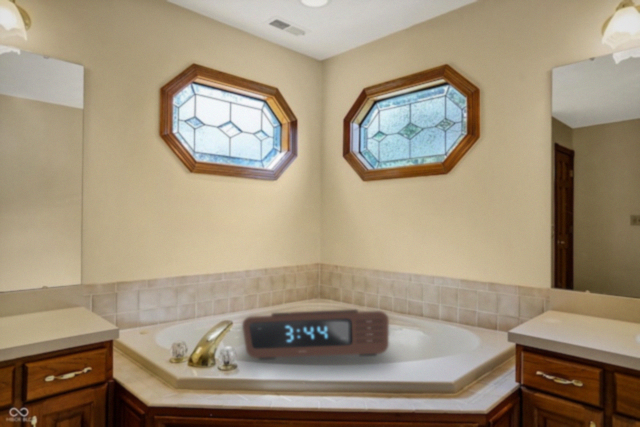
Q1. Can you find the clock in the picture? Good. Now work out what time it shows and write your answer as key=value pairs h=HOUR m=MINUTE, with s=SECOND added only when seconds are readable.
h=3 m=44
